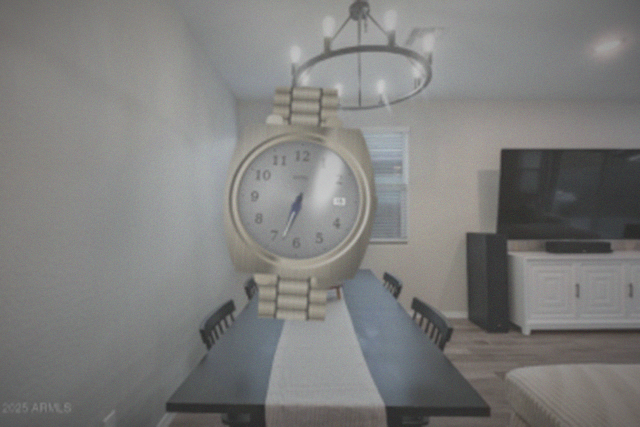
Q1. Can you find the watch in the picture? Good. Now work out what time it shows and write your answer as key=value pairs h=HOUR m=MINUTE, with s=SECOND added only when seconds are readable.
h=6 m=33
